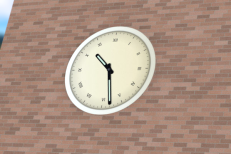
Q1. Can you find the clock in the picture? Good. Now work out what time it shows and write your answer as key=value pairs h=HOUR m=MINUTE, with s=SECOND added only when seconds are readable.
h=10 m=28
